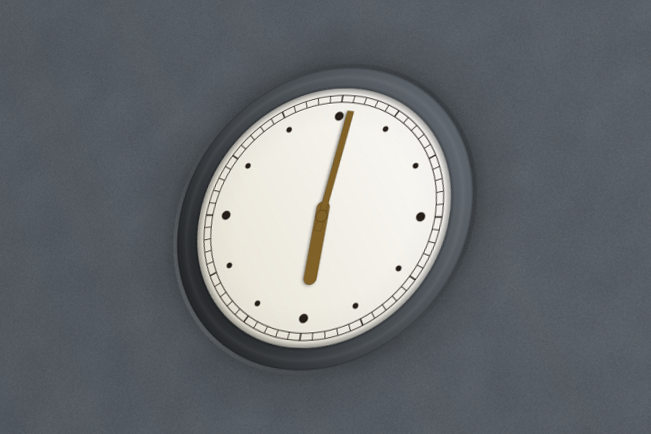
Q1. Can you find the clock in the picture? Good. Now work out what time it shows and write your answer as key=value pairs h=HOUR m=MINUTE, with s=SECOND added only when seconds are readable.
h=6 m=1
